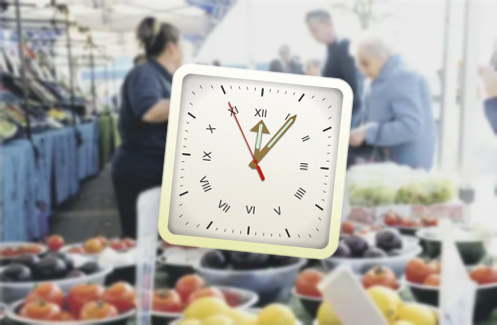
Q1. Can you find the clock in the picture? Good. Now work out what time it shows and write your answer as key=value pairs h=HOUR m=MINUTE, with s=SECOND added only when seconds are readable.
h=12 m=5 s=55
